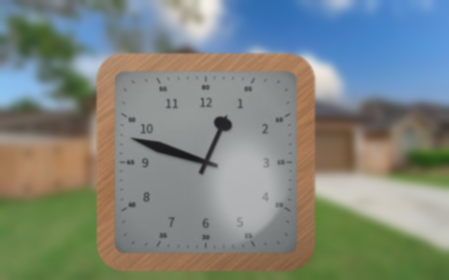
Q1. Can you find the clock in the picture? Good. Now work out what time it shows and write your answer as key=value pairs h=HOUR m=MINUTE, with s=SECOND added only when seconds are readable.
h=12 m=48
